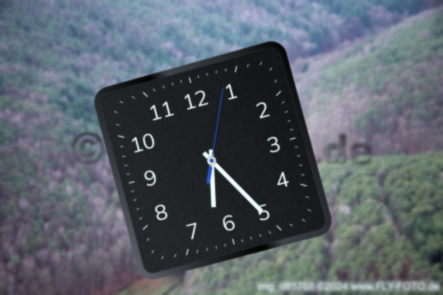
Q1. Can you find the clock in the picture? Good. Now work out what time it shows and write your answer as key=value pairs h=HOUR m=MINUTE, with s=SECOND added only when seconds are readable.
h=6 m=25 s=4
